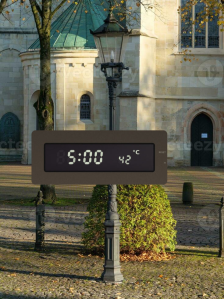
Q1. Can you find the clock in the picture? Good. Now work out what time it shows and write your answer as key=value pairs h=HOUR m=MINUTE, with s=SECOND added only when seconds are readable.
h=5 m=0
